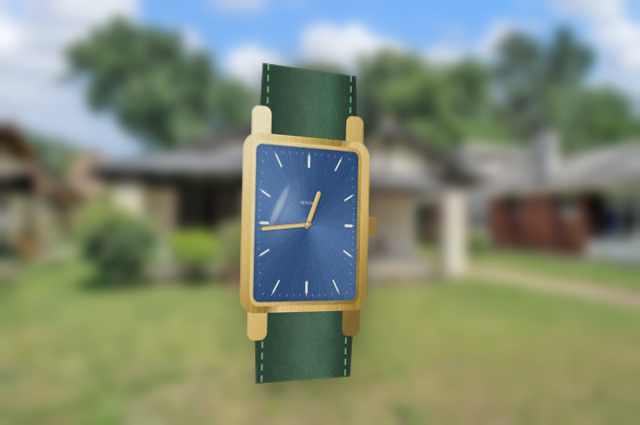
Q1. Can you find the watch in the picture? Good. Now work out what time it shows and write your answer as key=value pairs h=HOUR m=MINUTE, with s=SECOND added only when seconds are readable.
h=12 m=44
